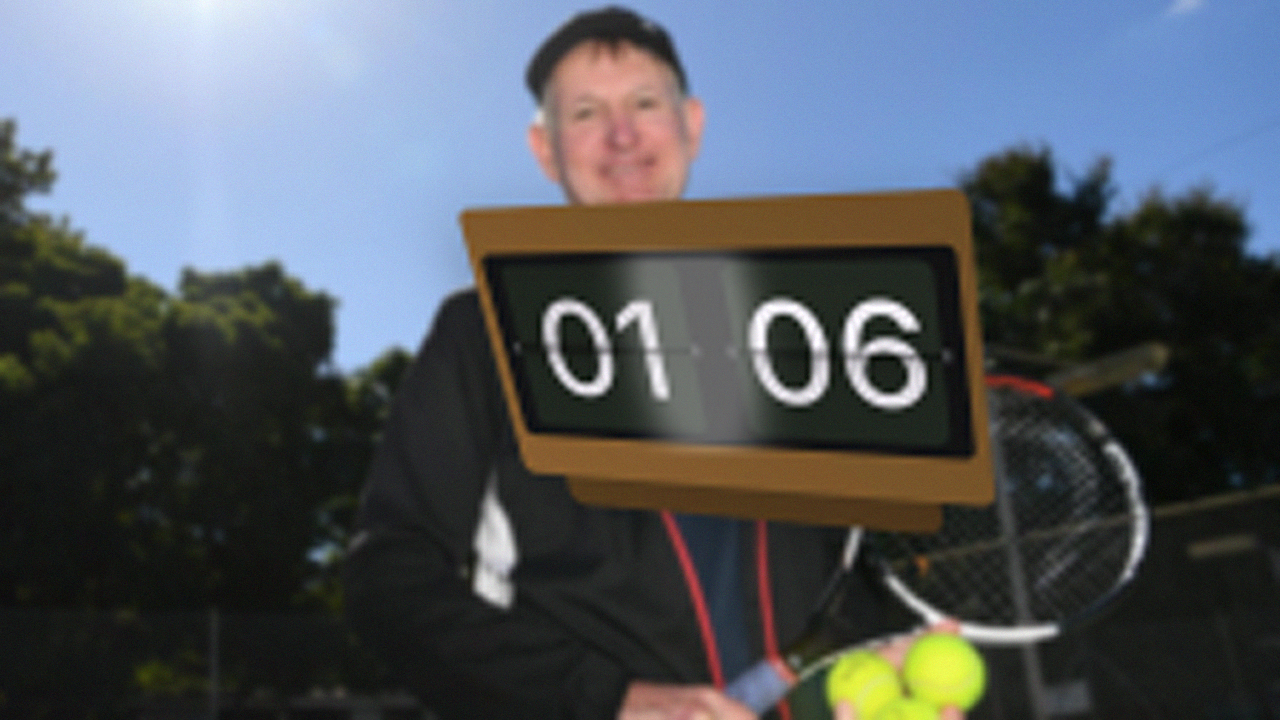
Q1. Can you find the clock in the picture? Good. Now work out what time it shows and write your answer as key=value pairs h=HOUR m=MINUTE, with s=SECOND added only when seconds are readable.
h=1 m=6
